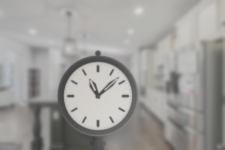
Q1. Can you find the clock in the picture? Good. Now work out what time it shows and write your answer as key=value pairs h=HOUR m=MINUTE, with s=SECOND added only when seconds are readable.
h=11 m=8
